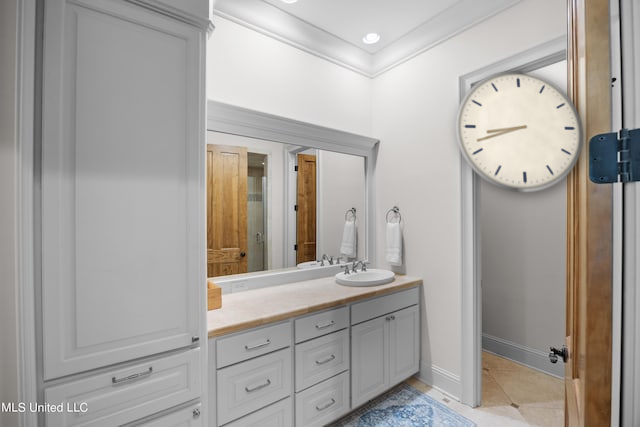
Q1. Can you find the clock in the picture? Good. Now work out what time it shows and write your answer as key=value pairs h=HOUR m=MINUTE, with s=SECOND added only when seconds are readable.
h=8 m=42
